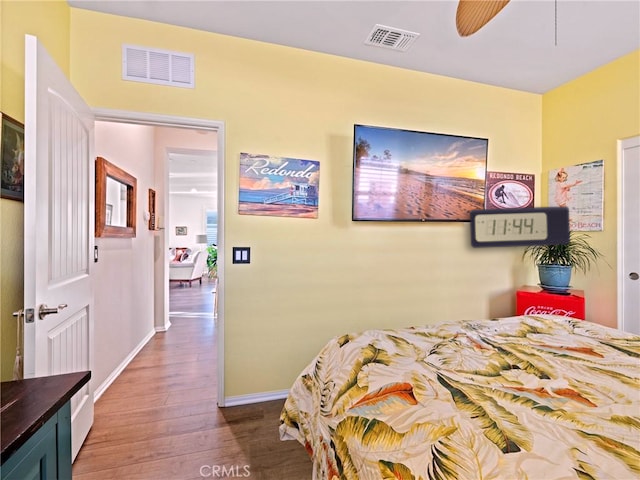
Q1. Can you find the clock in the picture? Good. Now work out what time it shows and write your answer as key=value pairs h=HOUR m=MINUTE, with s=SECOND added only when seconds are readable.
h=11 m=44
